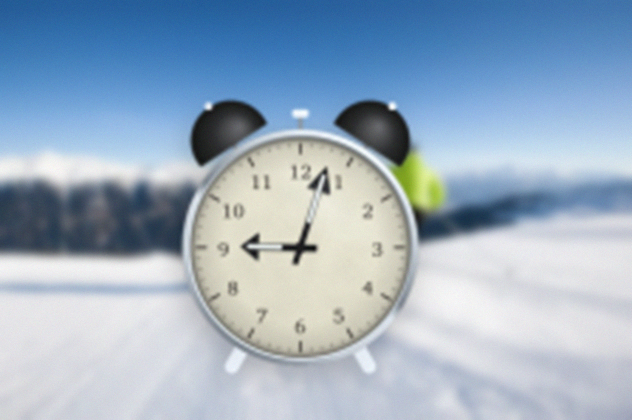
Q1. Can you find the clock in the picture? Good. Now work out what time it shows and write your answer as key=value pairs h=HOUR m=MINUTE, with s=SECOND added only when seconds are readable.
h=9 m=3
